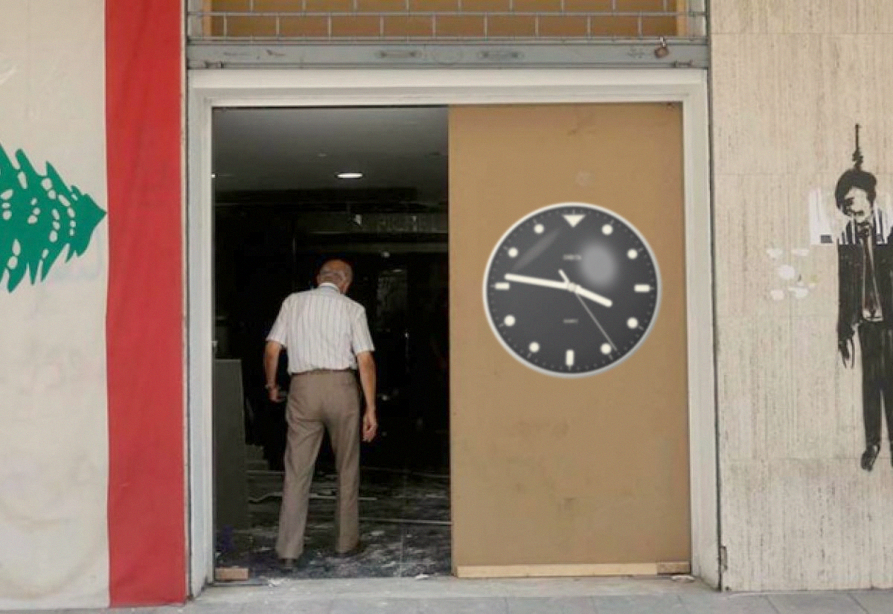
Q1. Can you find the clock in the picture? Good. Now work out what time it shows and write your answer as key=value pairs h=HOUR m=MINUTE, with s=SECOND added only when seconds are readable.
h=3 m=46 s=24
